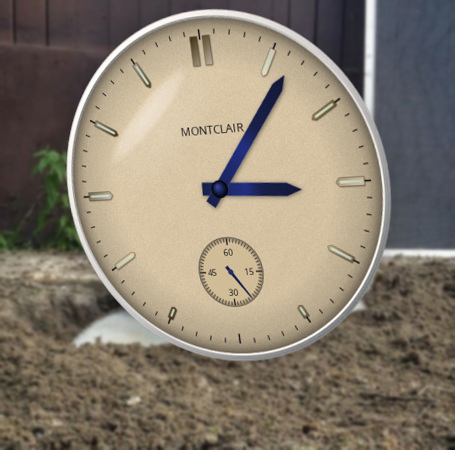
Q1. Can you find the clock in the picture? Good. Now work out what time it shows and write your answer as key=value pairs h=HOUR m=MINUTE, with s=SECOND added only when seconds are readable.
h=3 m=6 s=24
